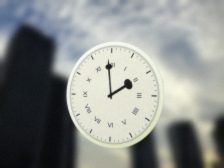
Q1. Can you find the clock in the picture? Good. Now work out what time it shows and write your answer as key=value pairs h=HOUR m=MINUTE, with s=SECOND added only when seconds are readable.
h=1 m=59
